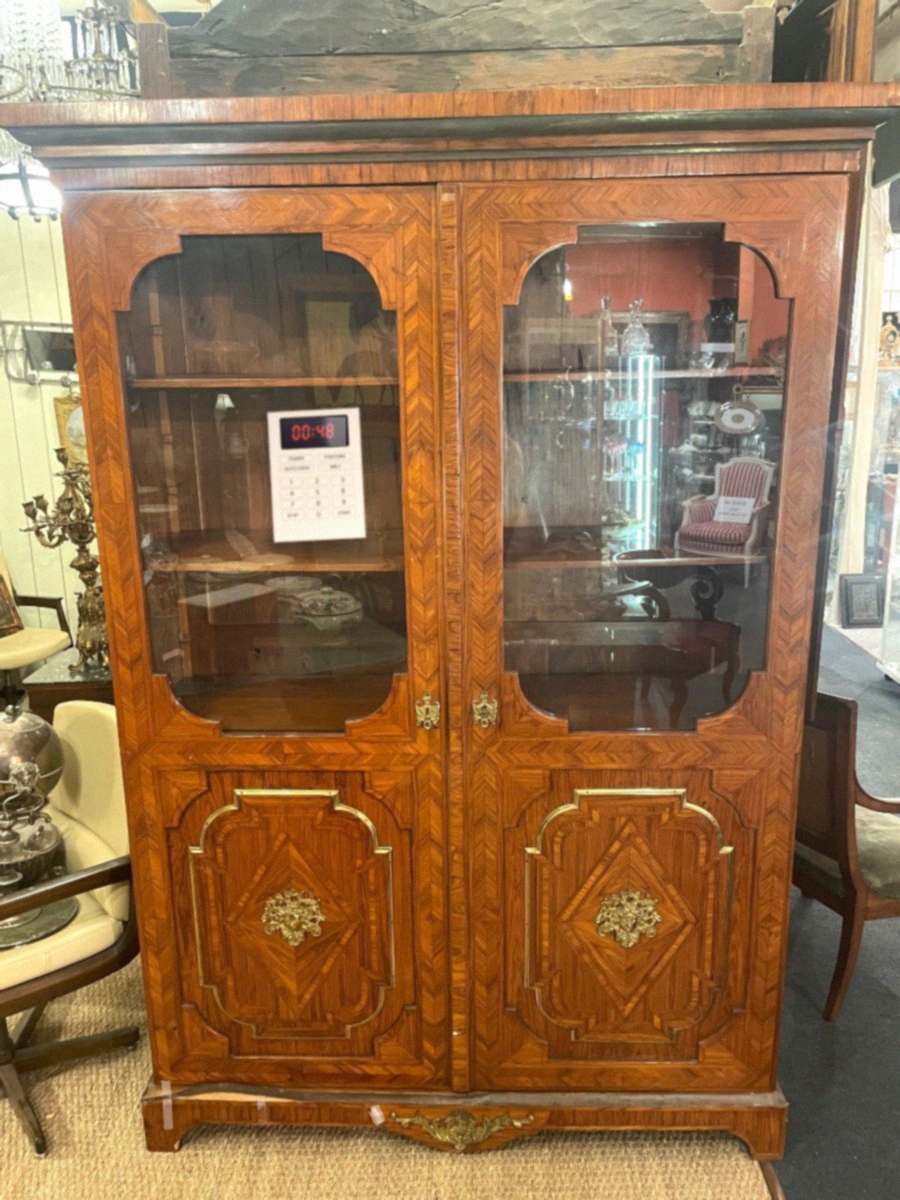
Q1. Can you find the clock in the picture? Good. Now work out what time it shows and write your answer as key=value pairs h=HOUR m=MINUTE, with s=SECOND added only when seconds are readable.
h=0 m=48
